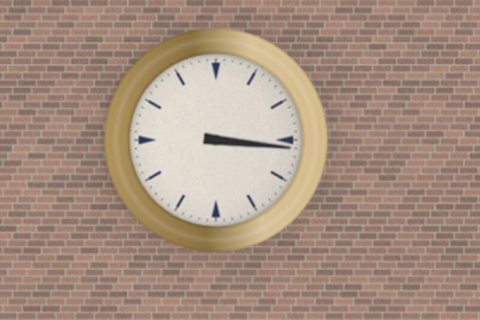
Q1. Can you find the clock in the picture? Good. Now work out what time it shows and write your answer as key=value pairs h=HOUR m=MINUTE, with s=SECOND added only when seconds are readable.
h=3 m=16
